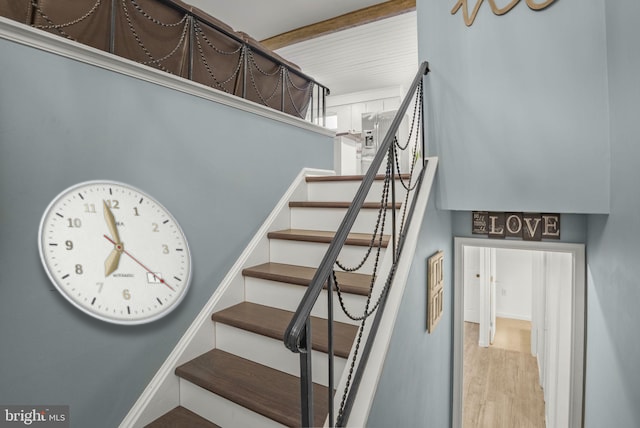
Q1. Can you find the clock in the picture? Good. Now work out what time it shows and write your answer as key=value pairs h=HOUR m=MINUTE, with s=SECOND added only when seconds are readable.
h=6 m=58 s=22
